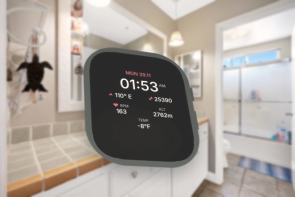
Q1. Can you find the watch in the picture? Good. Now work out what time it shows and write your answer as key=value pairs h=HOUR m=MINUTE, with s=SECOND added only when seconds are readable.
h=1 m=53
